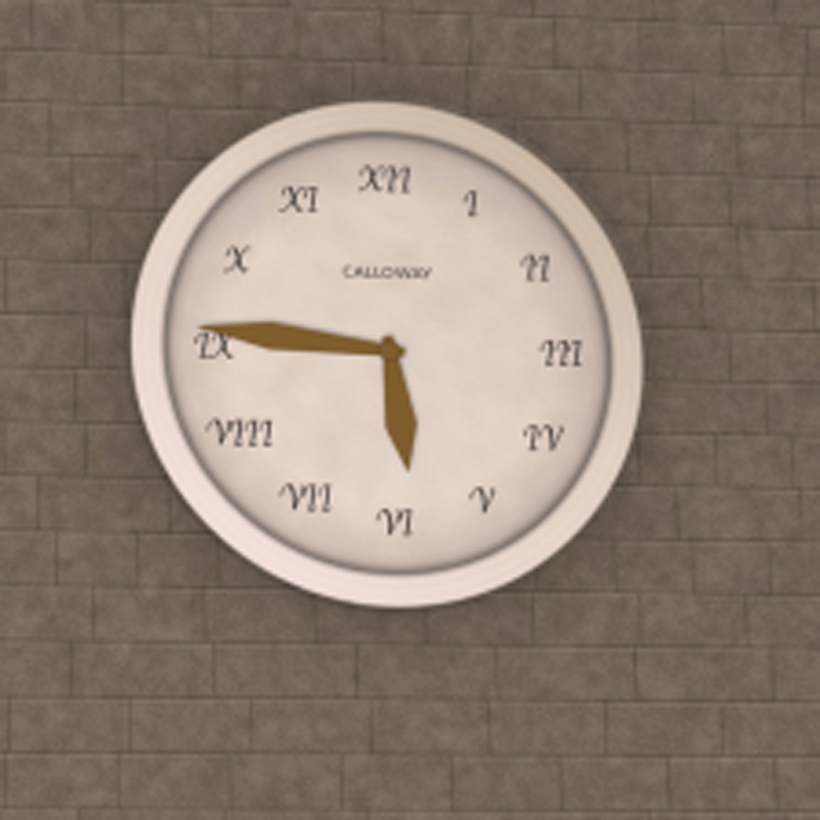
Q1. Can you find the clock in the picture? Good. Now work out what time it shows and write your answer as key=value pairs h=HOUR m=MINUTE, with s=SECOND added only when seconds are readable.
h=5 m=46
